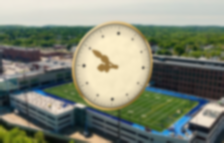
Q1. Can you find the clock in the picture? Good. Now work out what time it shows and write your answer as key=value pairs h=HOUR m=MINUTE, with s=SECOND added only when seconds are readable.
h=8 m=50
